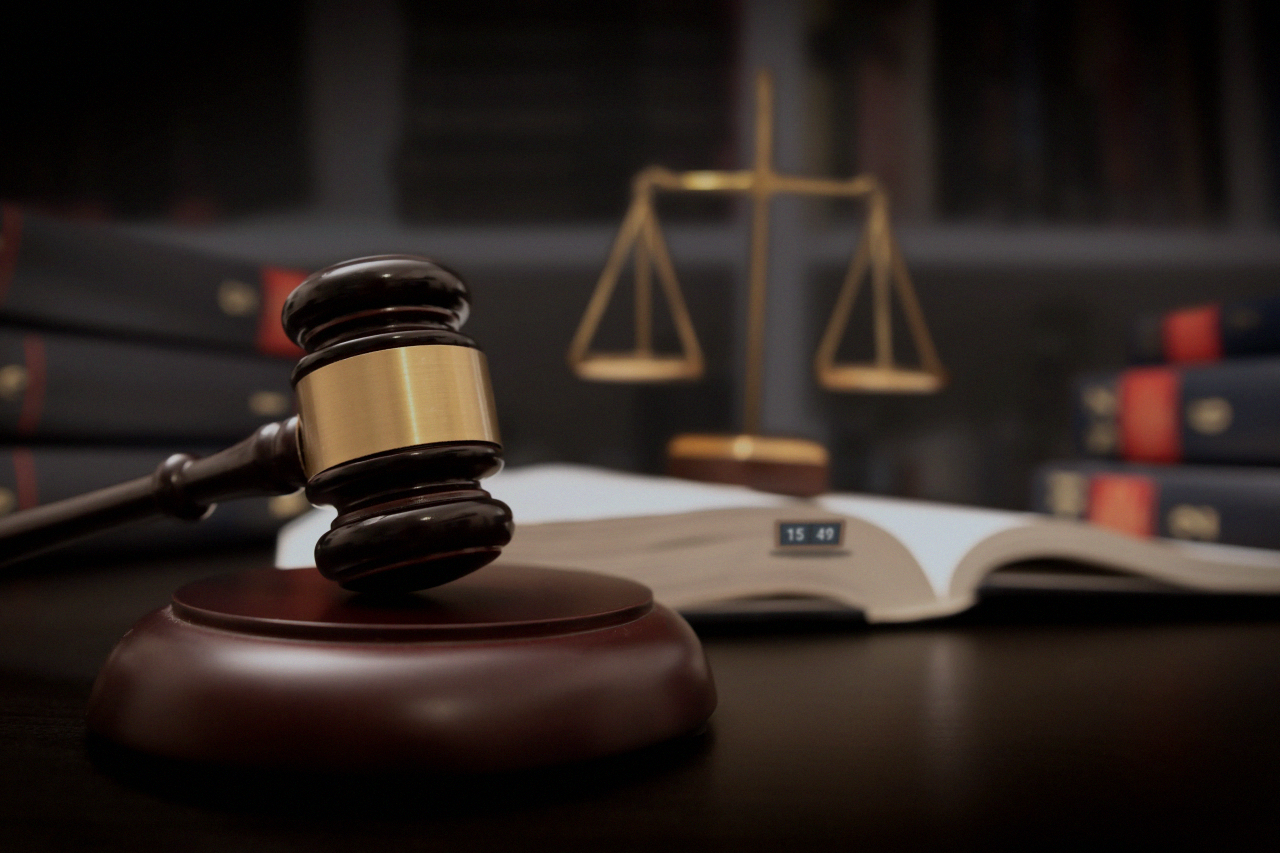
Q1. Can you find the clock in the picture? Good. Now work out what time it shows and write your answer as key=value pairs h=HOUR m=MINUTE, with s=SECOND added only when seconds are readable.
h=15 m=49
